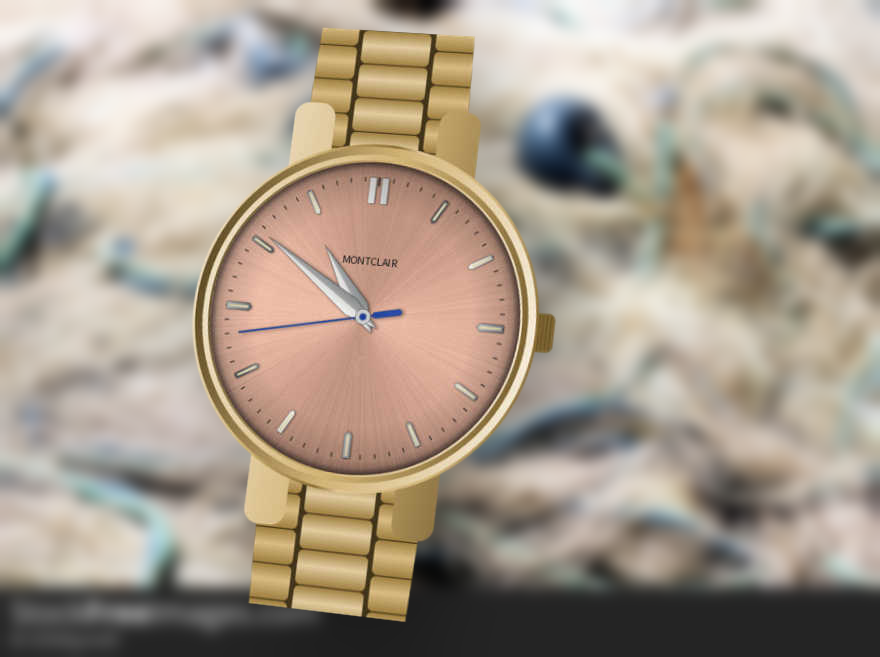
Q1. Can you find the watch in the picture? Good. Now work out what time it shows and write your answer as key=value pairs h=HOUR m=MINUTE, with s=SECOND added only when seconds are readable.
h=10 m=50 s=43
